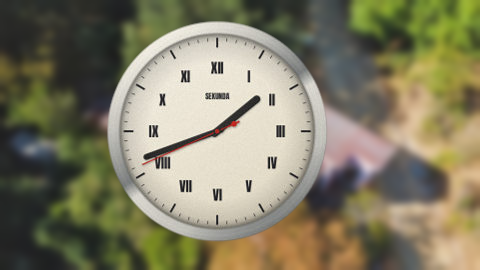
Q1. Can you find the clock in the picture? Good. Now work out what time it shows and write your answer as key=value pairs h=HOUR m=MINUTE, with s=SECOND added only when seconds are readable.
h=1 m=41 s=41
